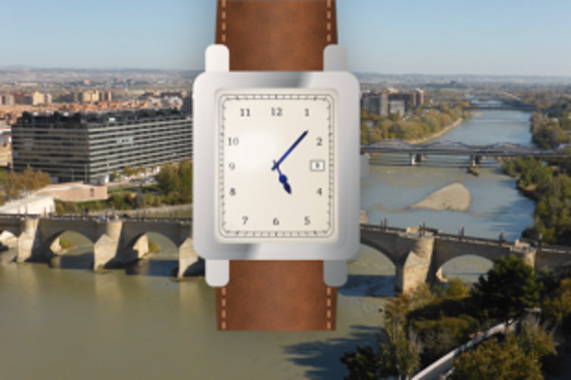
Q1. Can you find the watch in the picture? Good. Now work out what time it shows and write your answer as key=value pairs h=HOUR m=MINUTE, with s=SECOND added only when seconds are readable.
h=5 m=7
